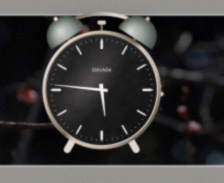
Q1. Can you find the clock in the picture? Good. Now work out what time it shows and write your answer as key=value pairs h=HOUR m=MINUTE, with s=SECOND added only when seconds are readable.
h=5 m=46
